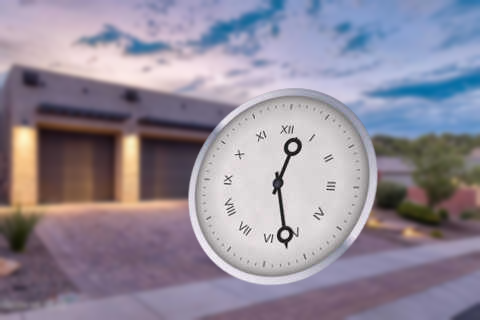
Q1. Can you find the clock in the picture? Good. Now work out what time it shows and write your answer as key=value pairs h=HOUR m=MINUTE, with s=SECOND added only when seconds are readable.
h=12 m=27
